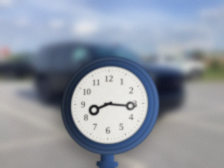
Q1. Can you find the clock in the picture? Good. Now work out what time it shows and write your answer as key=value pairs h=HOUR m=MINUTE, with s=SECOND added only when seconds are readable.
h=8 m=16
